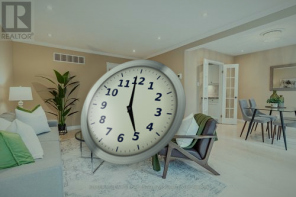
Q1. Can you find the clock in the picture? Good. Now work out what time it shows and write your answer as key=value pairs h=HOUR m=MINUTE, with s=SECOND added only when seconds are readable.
h=4 m=59
